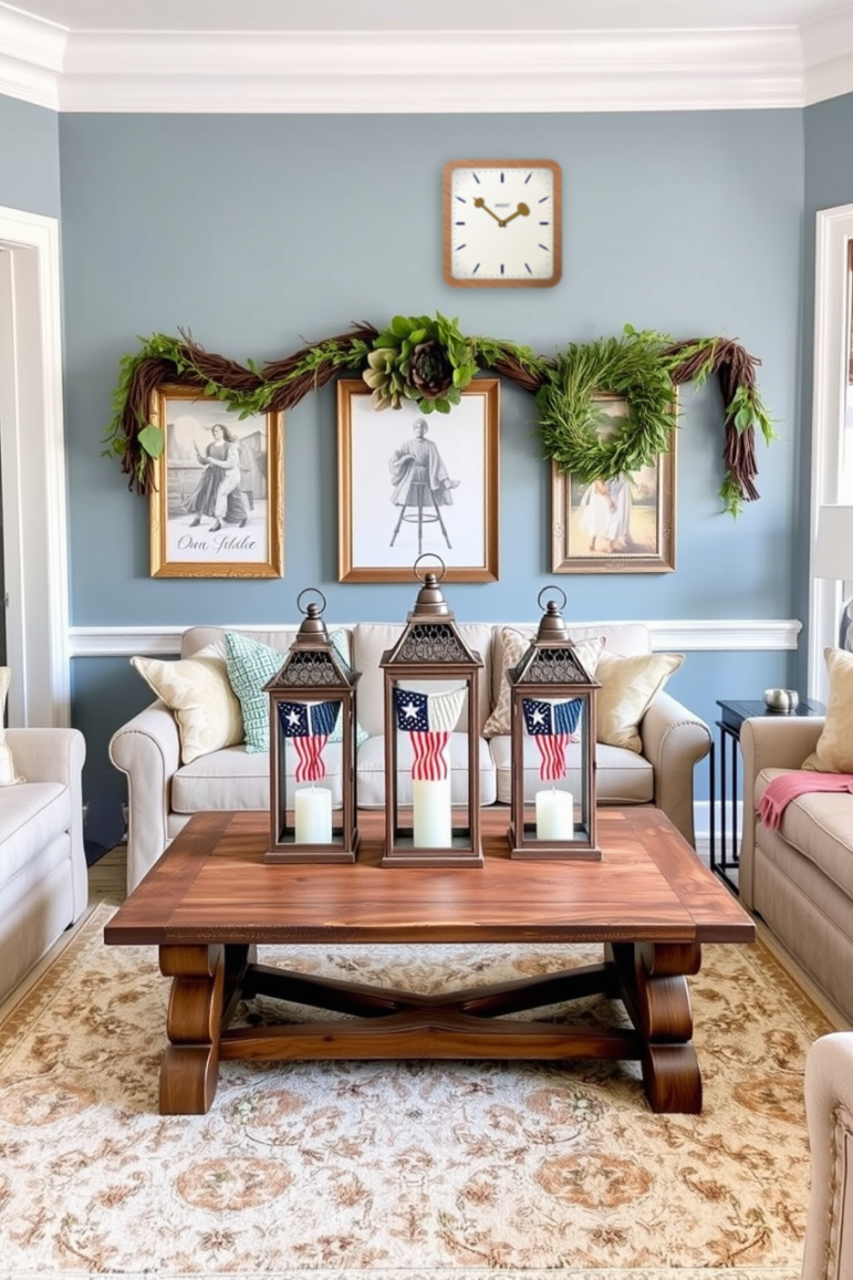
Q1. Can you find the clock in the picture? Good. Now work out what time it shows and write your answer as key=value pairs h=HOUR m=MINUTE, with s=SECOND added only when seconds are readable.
h=1 m=52
